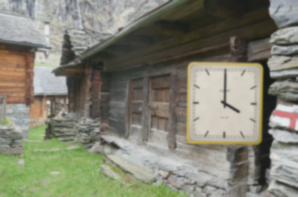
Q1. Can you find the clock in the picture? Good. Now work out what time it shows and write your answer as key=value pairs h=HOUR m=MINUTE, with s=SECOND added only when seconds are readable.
h=4 m=0
